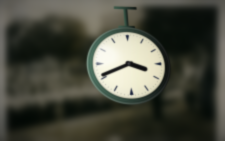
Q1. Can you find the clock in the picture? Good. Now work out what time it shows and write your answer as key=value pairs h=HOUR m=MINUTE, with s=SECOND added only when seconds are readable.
h=3 m=41
